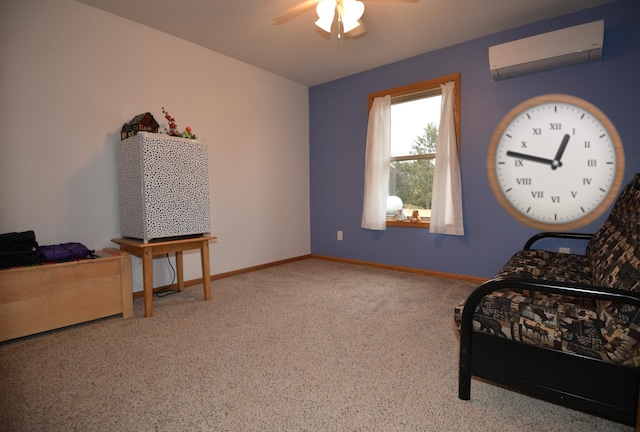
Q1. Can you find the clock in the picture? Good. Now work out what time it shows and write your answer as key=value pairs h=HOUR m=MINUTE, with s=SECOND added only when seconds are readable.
h=12 m=47
